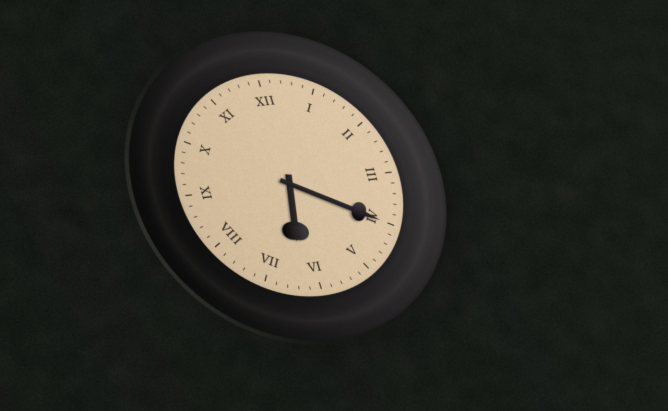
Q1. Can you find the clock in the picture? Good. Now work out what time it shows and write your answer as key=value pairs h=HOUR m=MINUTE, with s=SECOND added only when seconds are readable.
h=6 m=20
